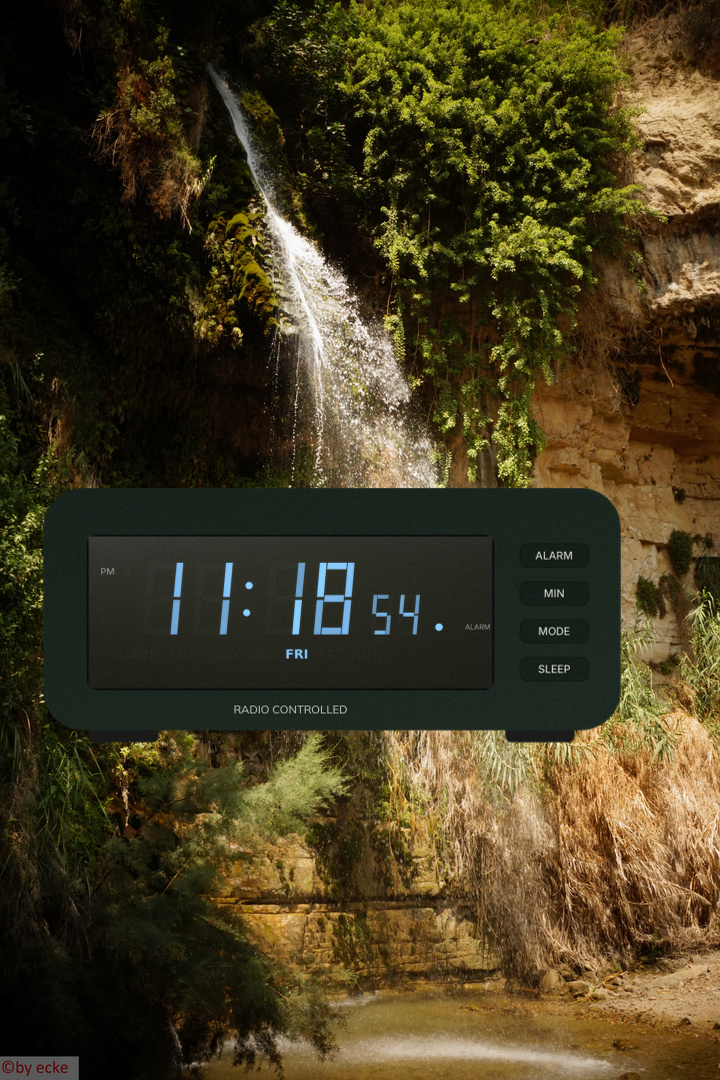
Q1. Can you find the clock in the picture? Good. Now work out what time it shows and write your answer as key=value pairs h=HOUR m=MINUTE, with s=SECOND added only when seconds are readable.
h=11 m=18 s=54
